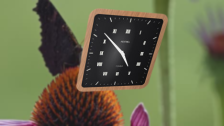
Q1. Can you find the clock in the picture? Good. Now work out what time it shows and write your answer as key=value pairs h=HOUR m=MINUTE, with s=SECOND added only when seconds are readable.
h=4 m=52
